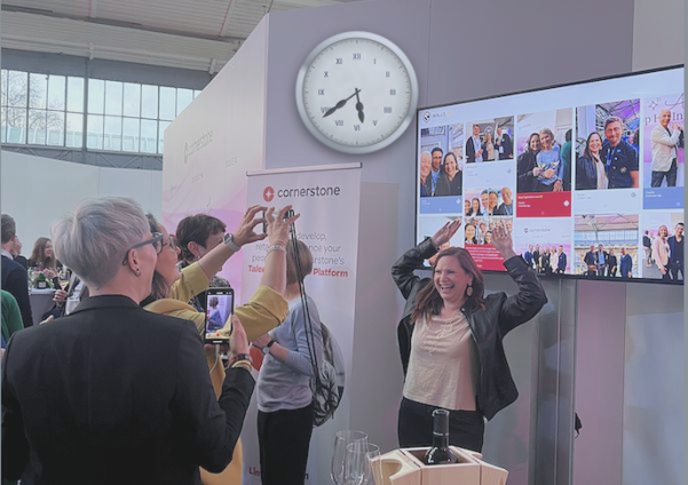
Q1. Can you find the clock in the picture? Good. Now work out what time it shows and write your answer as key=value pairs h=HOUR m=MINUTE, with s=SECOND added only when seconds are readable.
h=5 m=39
